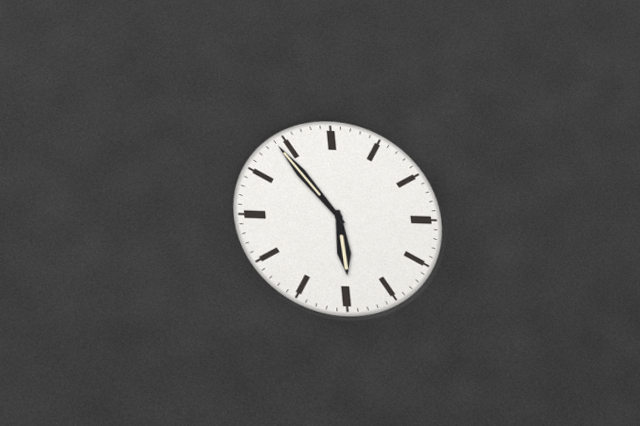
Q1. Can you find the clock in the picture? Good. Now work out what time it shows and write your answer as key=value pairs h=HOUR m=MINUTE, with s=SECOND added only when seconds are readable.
h=5 m=54
